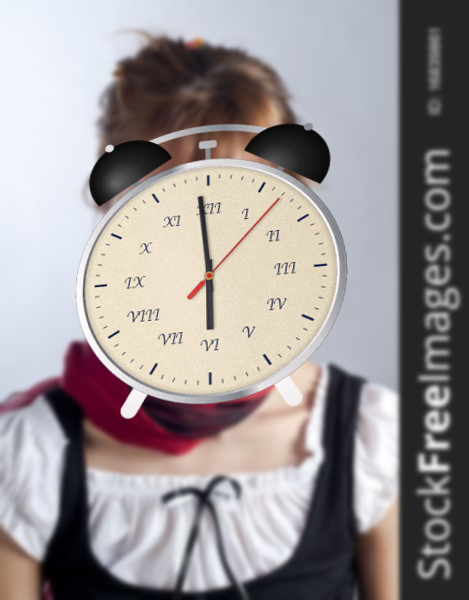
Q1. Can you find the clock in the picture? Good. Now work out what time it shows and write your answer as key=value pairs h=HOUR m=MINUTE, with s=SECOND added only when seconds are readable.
h=5 m=59 s=7
